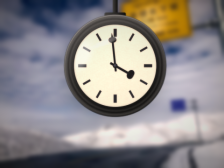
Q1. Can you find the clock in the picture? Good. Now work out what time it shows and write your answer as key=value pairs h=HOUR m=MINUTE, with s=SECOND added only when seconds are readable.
h=3 m=59
